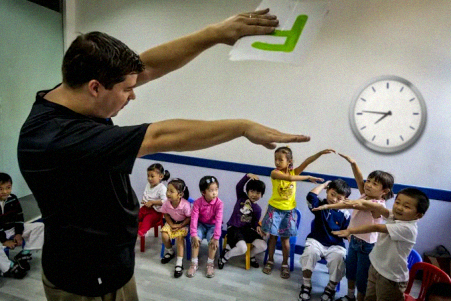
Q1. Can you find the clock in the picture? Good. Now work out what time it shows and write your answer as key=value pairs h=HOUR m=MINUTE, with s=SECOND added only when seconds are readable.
h=7 m=46
